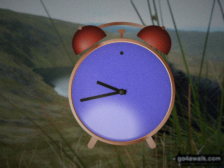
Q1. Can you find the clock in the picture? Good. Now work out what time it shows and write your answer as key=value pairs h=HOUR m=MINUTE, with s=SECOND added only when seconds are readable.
h=9 m=43
